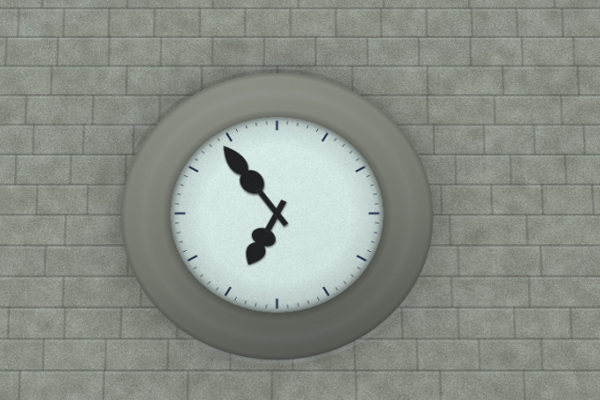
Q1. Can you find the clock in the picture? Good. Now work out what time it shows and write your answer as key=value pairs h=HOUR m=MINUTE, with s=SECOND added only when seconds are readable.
h=6 m=54
